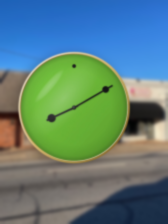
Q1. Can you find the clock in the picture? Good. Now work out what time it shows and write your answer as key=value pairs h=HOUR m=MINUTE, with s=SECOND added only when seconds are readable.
h=8 m=10
